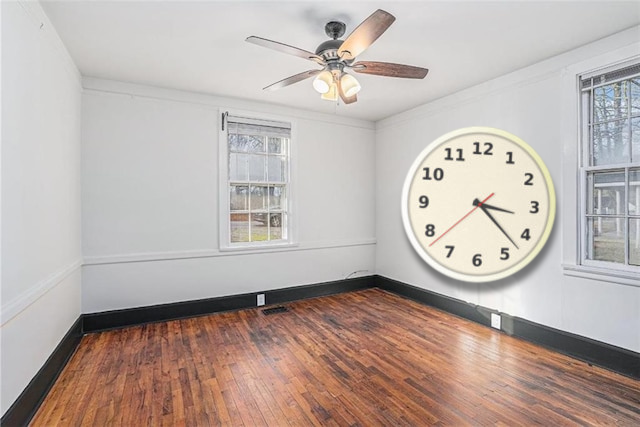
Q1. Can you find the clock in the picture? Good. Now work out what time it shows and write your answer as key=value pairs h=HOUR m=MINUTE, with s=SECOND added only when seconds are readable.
h=3 m=22 s=38
